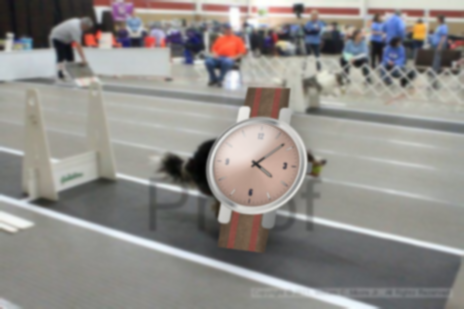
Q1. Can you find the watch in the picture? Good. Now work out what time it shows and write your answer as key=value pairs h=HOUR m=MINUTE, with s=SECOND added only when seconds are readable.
h=4 m=8
